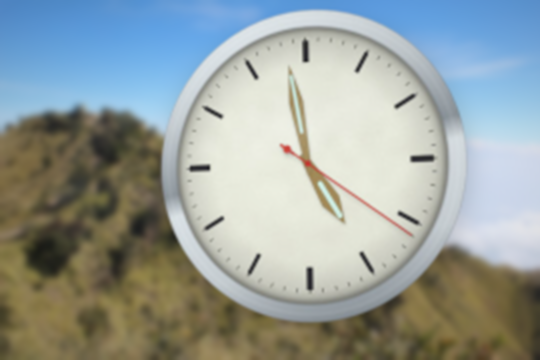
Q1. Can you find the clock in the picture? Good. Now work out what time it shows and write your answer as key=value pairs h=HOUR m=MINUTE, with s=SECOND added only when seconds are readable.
h=4 m=58 s=21
